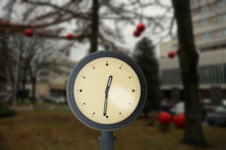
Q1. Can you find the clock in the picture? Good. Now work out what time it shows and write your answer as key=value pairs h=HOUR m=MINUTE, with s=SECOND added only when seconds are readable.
h=12 m=31
